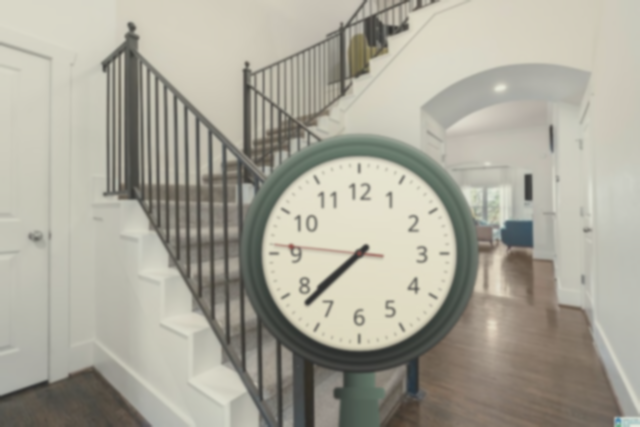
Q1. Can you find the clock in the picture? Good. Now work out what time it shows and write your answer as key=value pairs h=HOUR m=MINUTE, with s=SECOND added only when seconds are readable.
h=7 m=37 s=46
